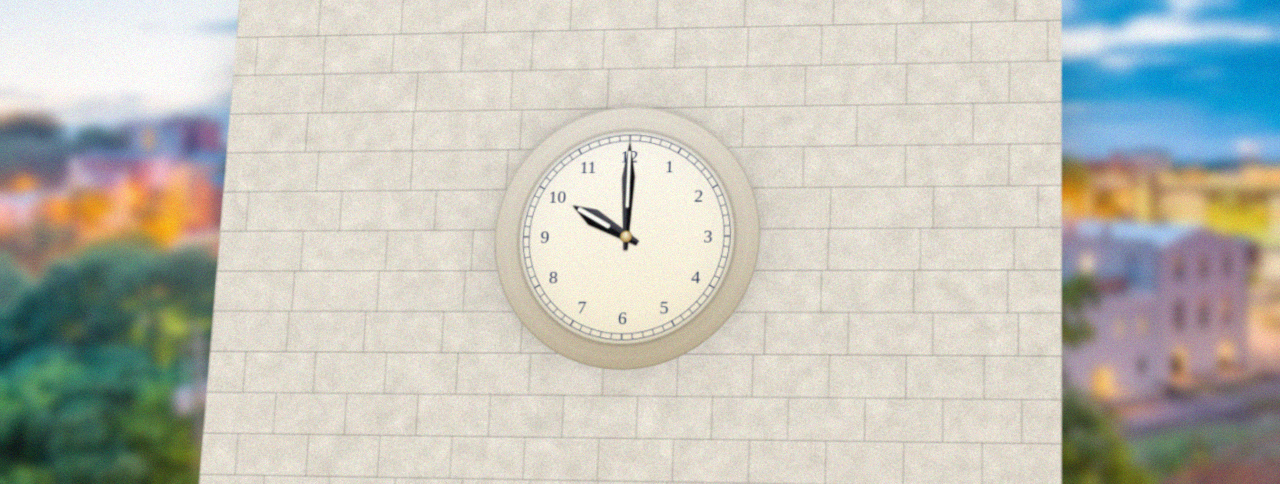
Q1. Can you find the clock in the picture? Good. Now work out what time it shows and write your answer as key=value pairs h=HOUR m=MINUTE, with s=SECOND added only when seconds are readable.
h=10 m=0
